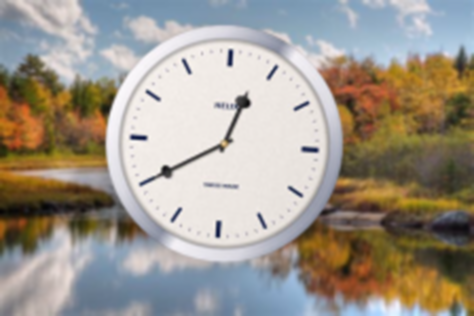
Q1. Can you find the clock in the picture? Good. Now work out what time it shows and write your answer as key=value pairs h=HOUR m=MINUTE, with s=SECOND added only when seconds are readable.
h=12 m=40
